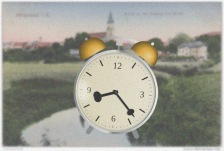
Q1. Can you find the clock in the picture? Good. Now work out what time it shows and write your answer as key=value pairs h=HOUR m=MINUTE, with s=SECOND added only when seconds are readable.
h=8 m=23
